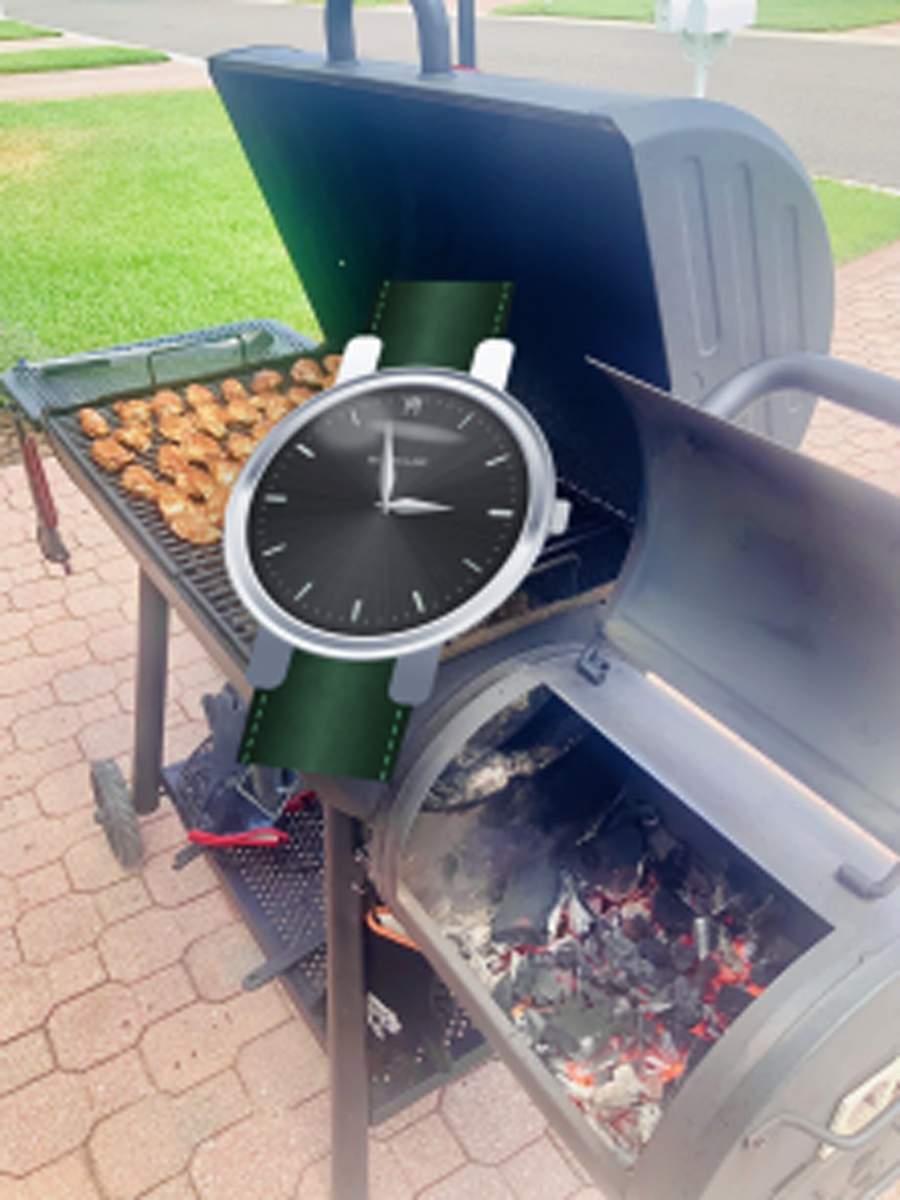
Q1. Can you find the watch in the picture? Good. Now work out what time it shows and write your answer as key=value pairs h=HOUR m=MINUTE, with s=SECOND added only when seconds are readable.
h=2 m=58
